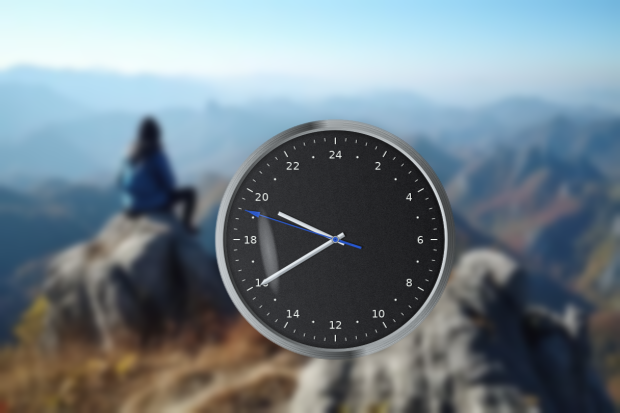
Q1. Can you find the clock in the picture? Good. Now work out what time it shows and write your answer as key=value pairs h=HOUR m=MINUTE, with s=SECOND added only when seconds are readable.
h=19 m=39 s=48
